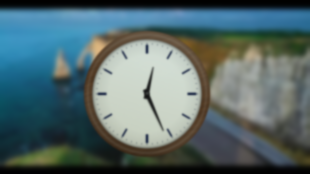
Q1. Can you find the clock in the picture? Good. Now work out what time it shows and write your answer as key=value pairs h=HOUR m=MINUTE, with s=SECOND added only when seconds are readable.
h=12 m=26
